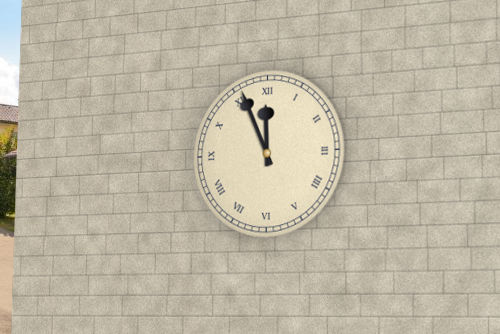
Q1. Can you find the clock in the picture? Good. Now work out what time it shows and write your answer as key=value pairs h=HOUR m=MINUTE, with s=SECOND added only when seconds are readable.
h=11 m=56
